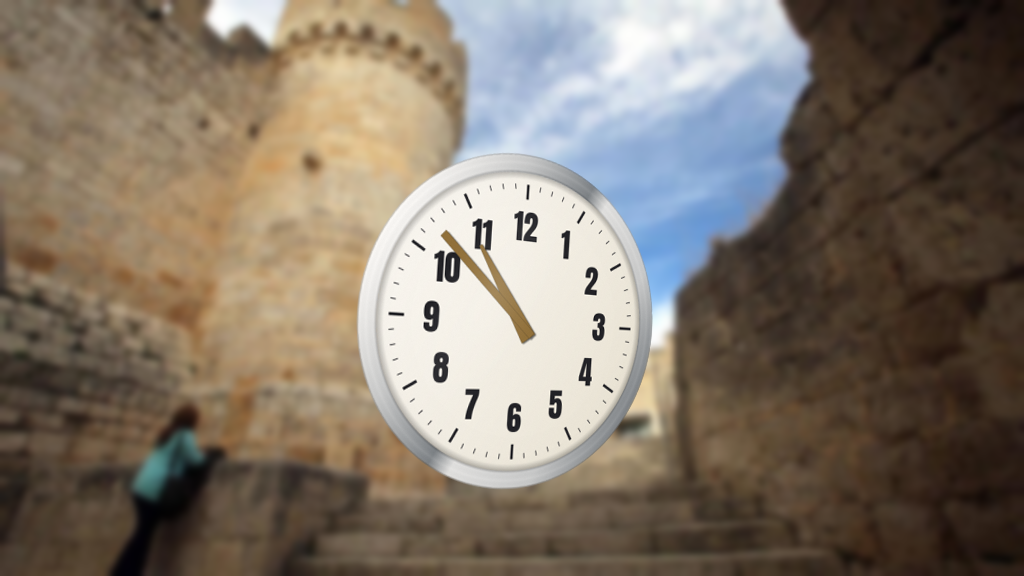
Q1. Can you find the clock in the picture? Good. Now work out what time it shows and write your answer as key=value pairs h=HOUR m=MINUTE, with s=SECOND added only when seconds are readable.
h=10 m=52
